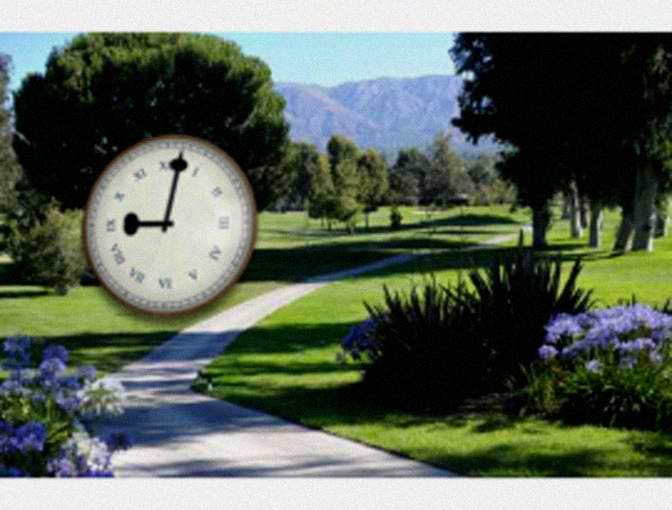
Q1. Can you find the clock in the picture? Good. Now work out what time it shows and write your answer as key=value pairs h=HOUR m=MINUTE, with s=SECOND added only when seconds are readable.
h=9 m=2
